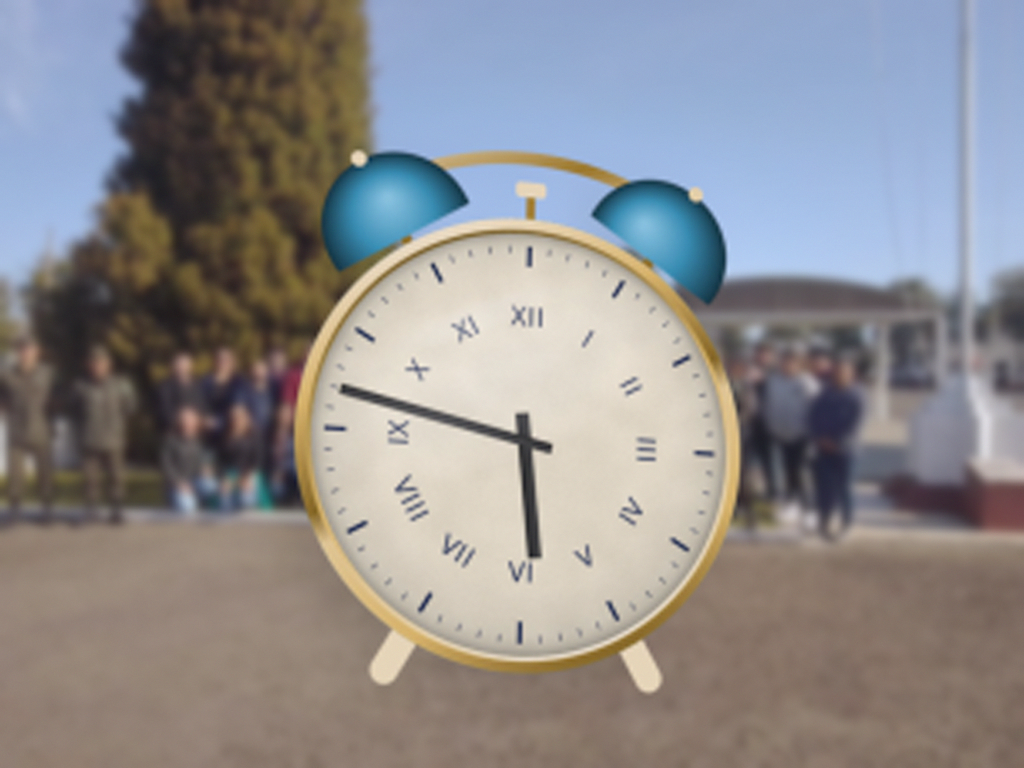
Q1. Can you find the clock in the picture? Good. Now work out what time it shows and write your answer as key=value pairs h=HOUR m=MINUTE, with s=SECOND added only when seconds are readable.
h=5 m=47
